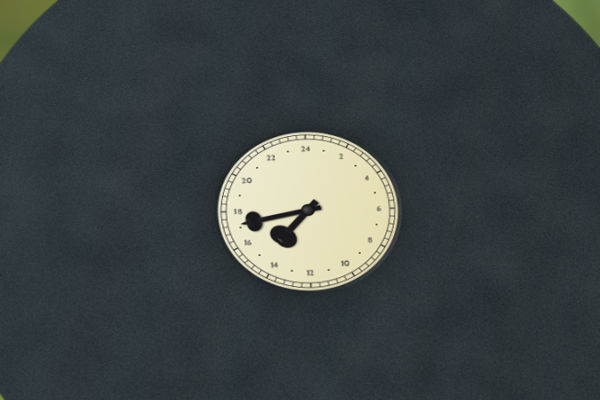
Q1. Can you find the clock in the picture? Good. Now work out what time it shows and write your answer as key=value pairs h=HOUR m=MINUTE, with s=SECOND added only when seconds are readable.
h=14 m=43
